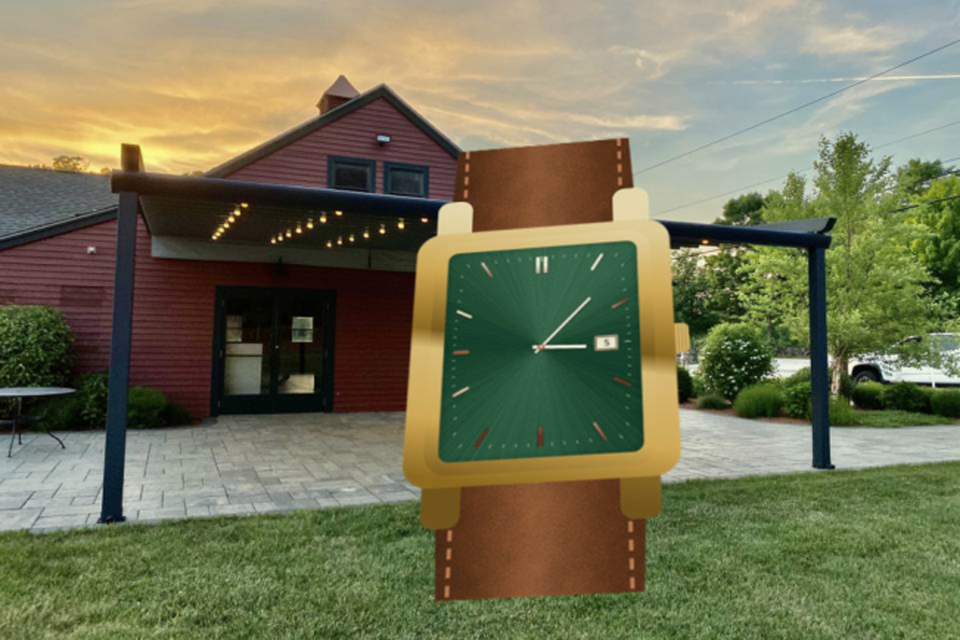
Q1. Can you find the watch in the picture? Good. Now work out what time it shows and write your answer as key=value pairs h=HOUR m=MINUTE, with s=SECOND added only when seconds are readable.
h=3 m=7
